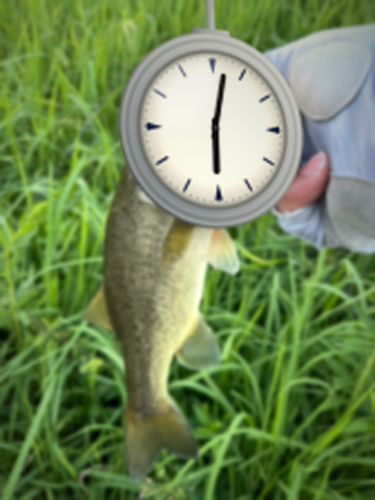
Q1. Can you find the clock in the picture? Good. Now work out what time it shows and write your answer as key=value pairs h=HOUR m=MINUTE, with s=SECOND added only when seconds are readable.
h=6 m=2
